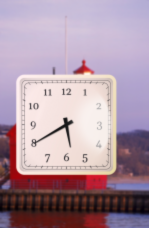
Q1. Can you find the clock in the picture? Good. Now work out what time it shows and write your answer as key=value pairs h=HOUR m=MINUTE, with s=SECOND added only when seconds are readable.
h=5 m=40
